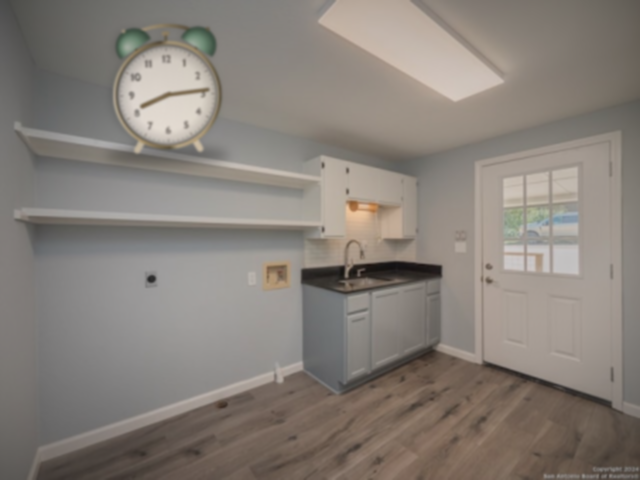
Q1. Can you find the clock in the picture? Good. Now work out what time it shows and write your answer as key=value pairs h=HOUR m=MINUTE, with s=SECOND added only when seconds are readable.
h=8 m=14
